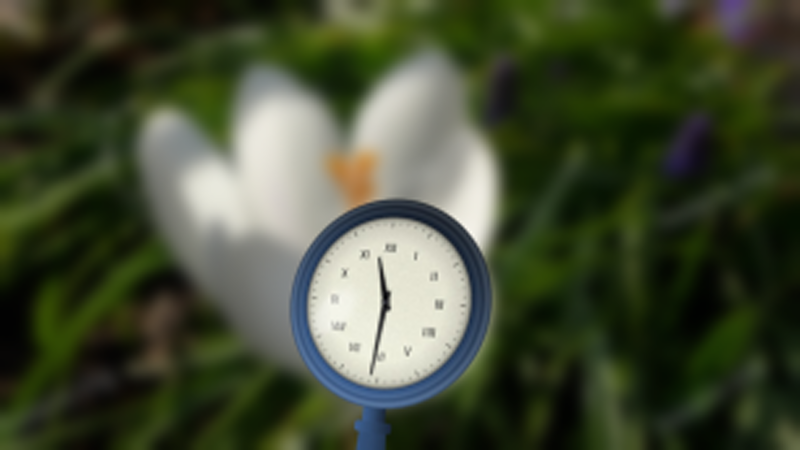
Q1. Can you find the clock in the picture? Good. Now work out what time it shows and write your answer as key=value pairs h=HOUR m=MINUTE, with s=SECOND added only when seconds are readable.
h=11 m=31
